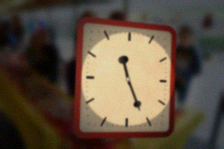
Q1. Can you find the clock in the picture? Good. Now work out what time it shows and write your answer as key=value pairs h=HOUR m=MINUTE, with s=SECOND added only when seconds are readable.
h=11 m=26
